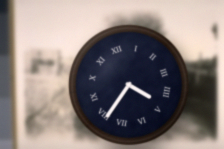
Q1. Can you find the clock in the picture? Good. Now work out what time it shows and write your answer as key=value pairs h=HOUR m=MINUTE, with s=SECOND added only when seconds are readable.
h=4 m=39
